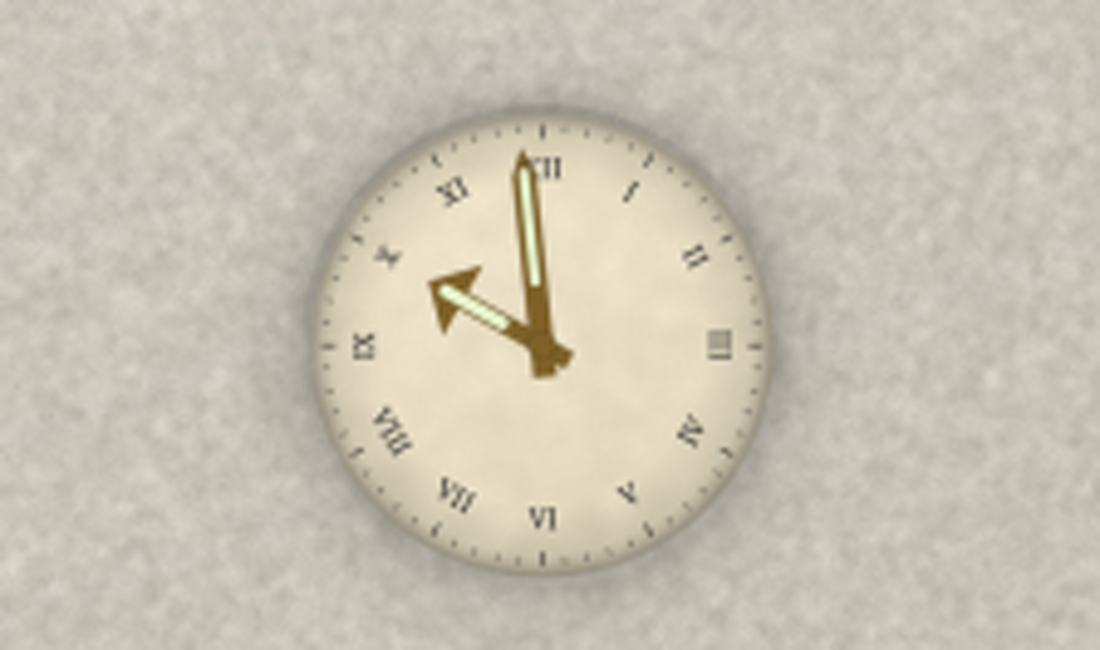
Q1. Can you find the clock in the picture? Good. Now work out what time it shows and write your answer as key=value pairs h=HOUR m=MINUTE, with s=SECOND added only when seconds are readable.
h=9 m=59
